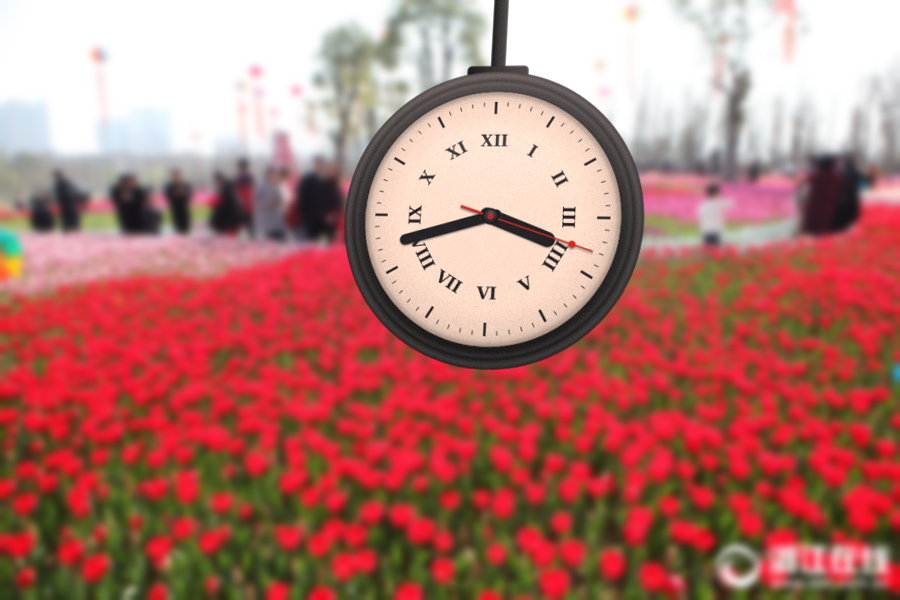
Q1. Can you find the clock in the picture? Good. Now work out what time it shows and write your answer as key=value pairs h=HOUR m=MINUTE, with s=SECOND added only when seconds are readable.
h=3 m=42 s=18
